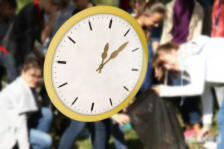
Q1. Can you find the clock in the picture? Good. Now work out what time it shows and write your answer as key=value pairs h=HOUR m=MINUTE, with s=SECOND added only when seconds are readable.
h=12 m=7
